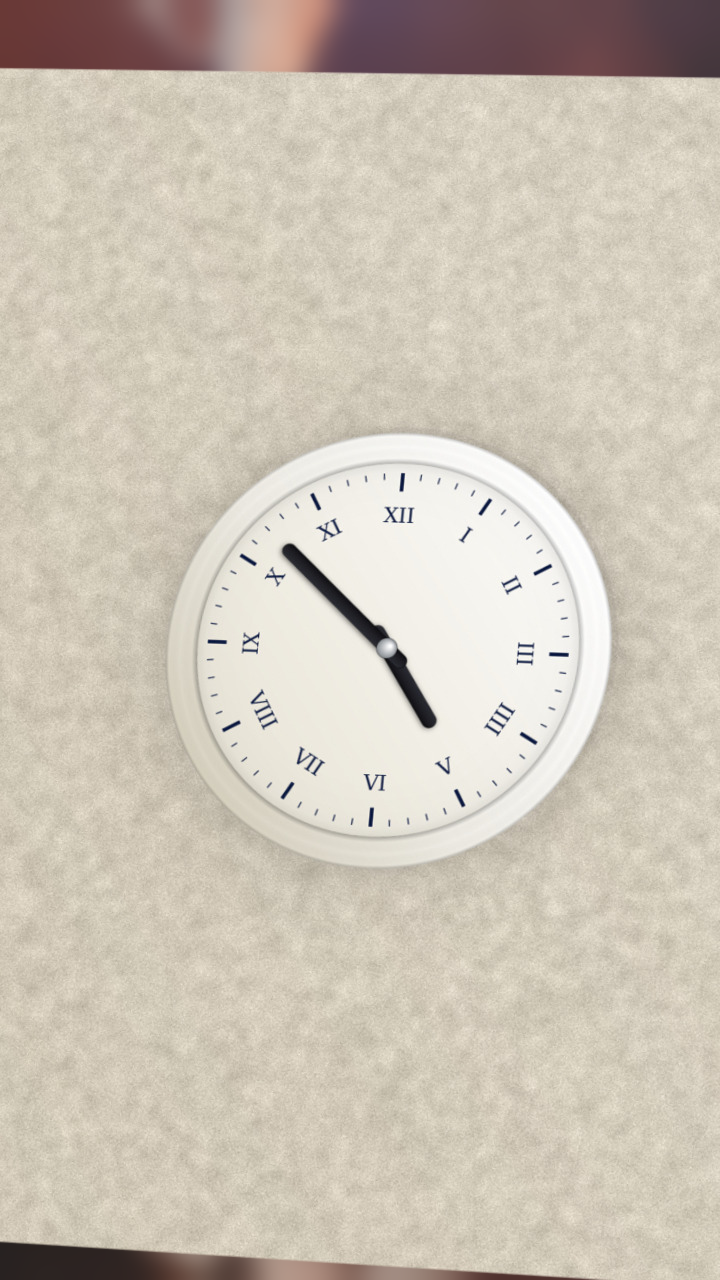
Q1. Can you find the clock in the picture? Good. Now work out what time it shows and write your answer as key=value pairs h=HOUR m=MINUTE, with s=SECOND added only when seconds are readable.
h=4 m=52
